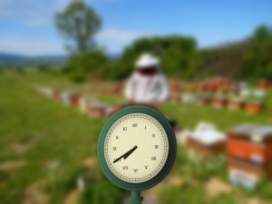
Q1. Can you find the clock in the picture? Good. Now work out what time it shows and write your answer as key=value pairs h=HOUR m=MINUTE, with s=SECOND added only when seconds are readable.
h=7 m=40
